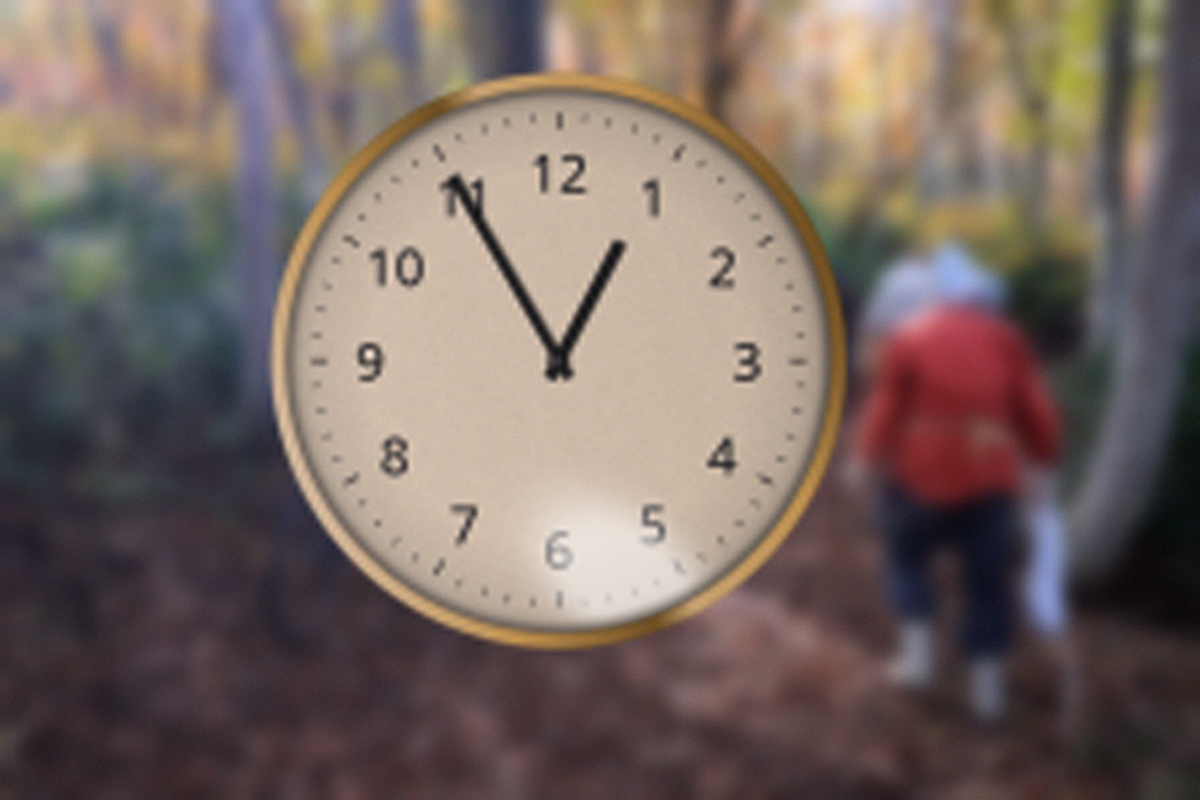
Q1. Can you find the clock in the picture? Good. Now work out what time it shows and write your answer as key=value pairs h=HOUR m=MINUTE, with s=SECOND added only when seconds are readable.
h=12 m=55
